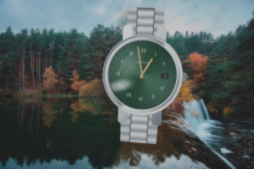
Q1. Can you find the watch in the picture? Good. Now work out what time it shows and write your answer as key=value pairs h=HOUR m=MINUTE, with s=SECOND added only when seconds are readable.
h=12 m=58
